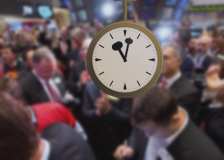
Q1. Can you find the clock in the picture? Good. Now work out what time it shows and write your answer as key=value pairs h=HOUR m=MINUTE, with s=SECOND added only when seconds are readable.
h=11 m=2
